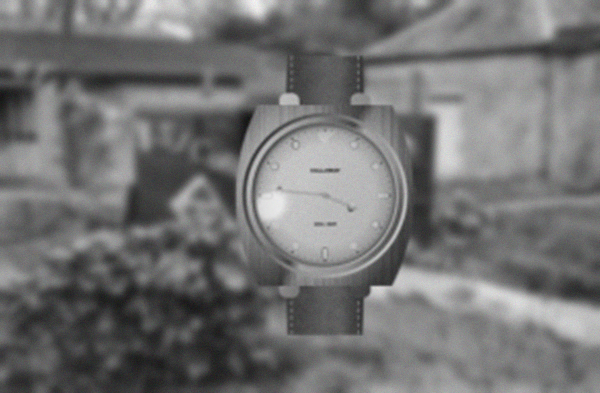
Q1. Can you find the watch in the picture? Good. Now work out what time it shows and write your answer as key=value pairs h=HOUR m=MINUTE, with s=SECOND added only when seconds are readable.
h=3 m=46
